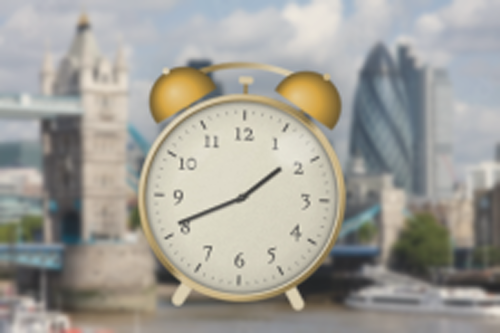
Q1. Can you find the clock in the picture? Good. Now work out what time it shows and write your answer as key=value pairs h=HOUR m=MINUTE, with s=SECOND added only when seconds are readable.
h=1 m=41
